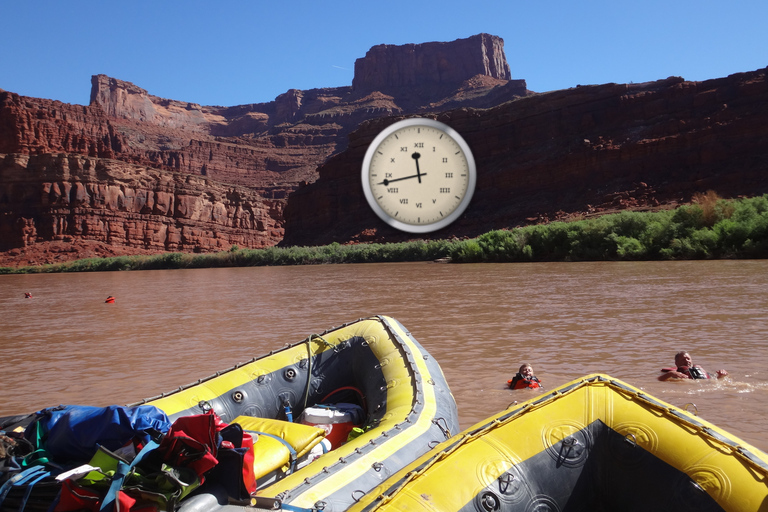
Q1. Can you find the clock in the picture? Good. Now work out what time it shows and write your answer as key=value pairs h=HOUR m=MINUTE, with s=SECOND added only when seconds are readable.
h=11 m=43
